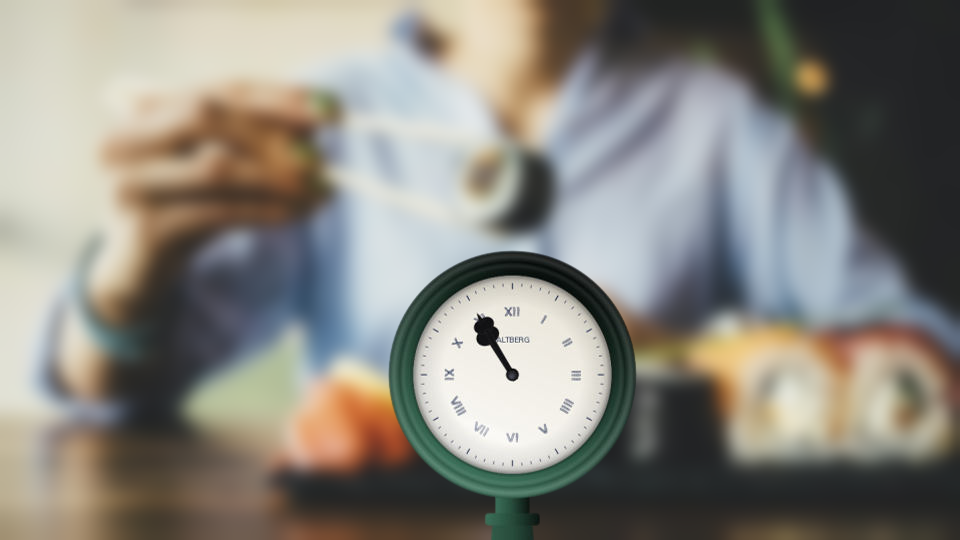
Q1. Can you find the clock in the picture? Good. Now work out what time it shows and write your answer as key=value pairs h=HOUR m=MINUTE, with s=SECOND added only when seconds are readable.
h=10 m=55
